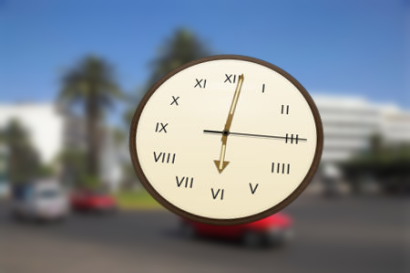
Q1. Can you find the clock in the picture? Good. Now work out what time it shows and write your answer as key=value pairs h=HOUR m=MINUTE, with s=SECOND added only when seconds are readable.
h=6 m=1 s=15
